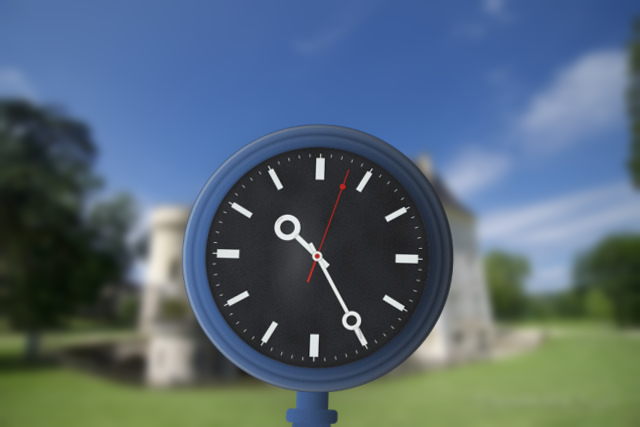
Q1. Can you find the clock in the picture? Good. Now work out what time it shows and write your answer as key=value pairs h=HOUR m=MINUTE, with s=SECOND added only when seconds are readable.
h=10 m=25 s=3
